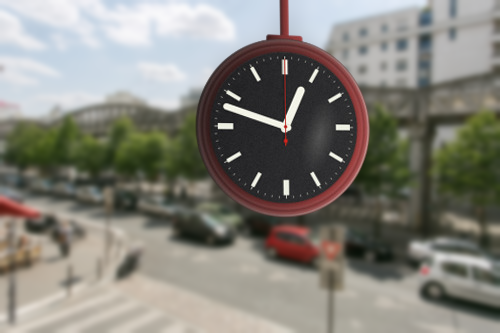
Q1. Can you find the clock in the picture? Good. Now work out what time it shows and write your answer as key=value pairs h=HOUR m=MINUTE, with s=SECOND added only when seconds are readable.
h=12 m=48 s=0
